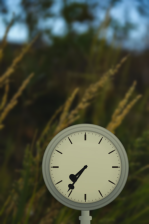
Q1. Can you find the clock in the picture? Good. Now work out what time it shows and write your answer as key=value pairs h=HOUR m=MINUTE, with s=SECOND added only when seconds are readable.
h=7 m=36
